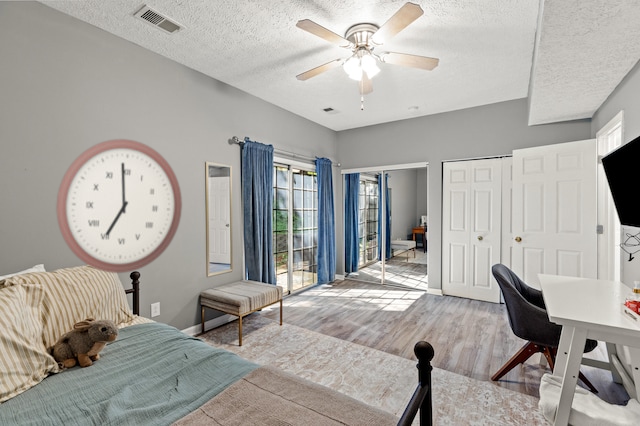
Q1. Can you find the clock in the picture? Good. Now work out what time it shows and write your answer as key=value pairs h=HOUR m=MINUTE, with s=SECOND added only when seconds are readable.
h=6 m=59
